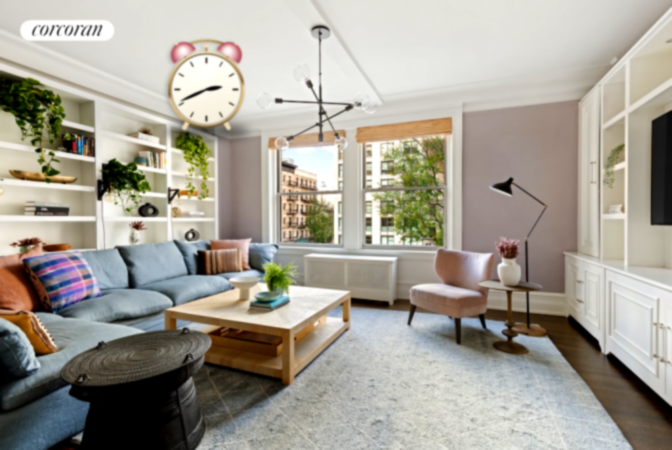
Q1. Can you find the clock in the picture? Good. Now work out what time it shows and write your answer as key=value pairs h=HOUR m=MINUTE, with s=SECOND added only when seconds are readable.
h=2 m=41
